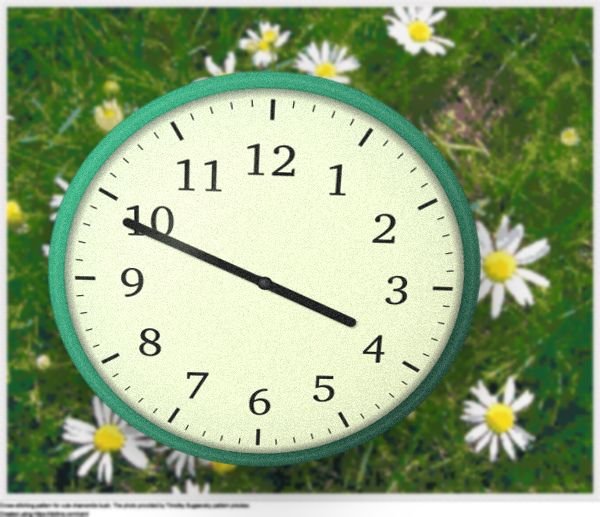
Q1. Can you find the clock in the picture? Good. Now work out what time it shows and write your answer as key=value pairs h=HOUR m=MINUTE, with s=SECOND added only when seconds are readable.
h=3 m=49
